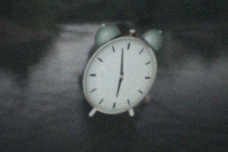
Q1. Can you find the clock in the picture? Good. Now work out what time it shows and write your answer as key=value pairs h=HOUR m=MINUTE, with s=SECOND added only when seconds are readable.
h=5 m=58
